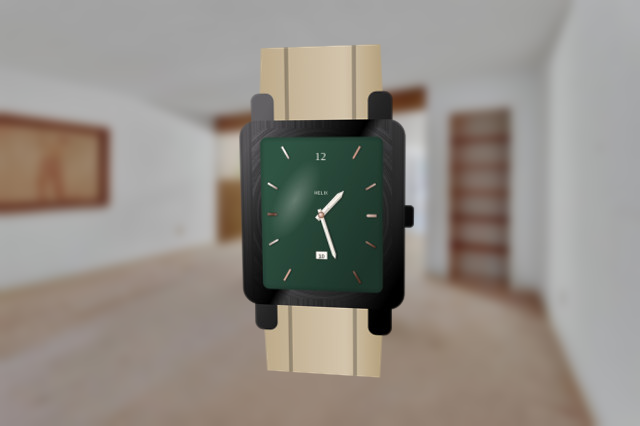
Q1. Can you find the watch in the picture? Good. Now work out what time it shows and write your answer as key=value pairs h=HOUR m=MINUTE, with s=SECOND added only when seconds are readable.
h=1 m=27
